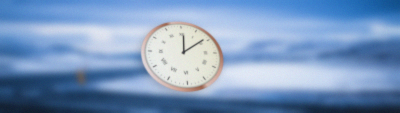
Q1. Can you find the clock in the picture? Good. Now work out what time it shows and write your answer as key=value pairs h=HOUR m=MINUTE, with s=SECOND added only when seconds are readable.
h=12 m=9
